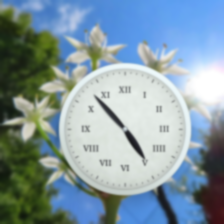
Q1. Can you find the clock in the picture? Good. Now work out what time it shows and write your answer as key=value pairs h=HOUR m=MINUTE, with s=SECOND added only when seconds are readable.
h=4 m=53
